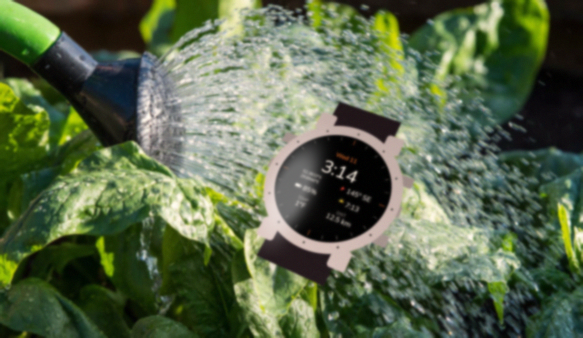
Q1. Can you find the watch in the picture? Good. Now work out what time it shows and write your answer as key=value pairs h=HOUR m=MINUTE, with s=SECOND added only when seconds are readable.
h=3 m=14
